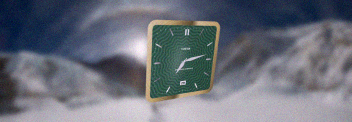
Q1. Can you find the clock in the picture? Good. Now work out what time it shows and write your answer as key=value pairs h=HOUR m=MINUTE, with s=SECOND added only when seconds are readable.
h=7 m=13
